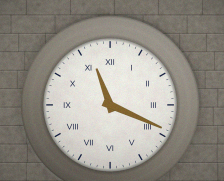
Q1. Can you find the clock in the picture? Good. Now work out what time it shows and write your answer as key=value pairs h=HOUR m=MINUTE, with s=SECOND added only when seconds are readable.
h=11 m=19
